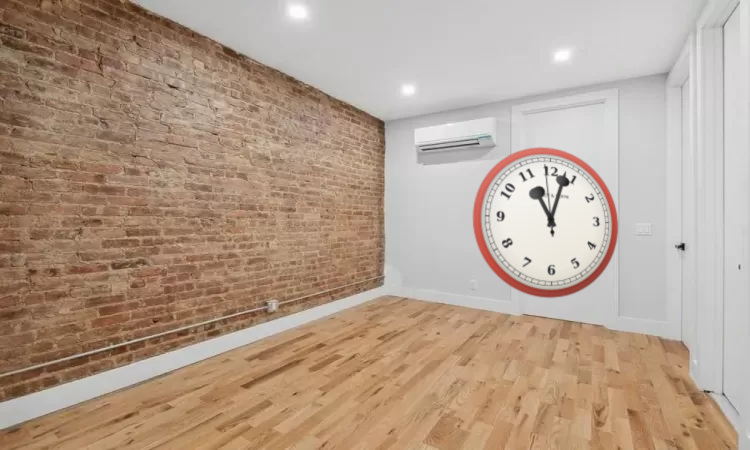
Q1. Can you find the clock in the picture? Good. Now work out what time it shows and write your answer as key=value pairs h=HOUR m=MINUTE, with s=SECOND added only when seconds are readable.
h=11 m=2 s=59
